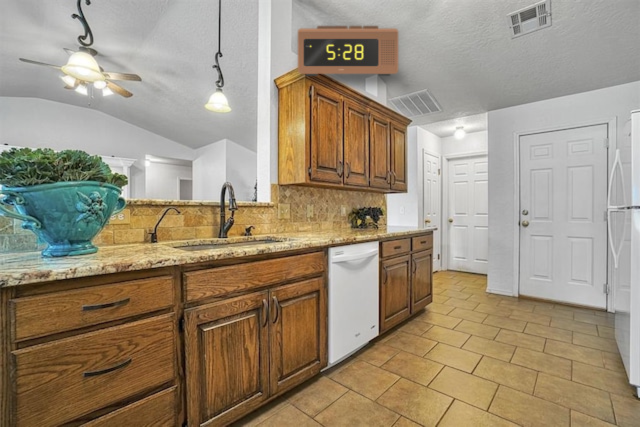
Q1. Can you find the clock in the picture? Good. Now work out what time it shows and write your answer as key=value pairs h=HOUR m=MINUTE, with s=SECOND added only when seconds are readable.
h=5 m=28
